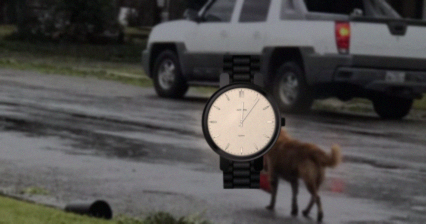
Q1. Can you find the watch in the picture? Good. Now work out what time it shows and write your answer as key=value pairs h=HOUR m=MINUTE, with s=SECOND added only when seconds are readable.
h=12 m=6
